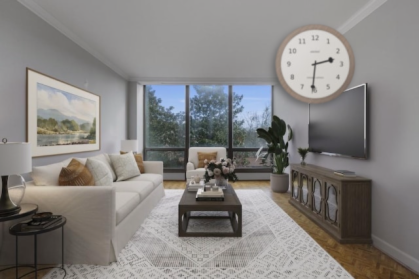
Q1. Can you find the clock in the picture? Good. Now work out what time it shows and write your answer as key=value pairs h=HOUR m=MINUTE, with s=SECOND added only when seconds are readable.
h=2 m=31
